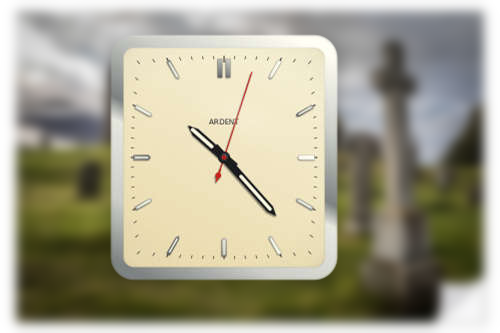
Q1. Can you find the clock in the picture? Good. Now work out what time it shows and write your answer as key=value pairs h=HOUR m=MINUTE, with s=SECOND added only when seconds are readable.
h=10 m=23 s=3
